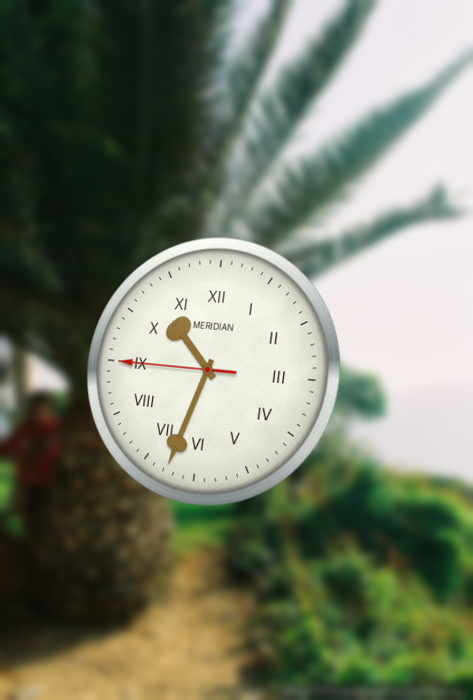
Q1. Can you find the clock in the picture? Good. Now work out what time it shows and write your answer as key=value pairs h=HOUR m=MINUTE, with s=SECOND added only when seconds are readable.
h=10 m=32 s=45
